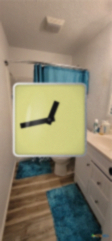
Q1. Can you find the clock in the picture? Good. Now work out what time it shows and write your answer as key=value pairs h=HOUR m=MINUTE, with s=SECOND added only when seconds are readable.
h=12 m=43
